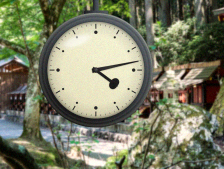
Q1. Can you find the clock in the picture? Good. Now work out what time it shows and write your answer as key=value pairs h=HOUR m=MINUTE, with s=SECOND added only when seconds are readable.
h=4 m=13
